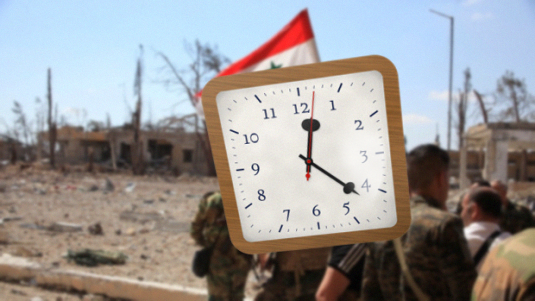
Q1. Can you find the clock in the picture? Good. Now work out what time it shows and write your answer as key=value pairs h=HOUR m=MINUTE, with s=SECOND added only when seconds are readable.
h=12 m=22 s=2
